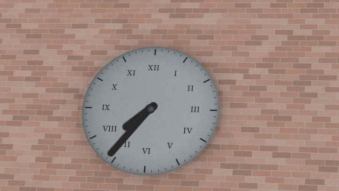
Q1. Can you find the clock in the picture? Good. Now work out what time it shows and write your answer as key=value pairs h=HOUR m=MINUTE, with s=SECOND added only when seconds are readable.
h=7 m=36
